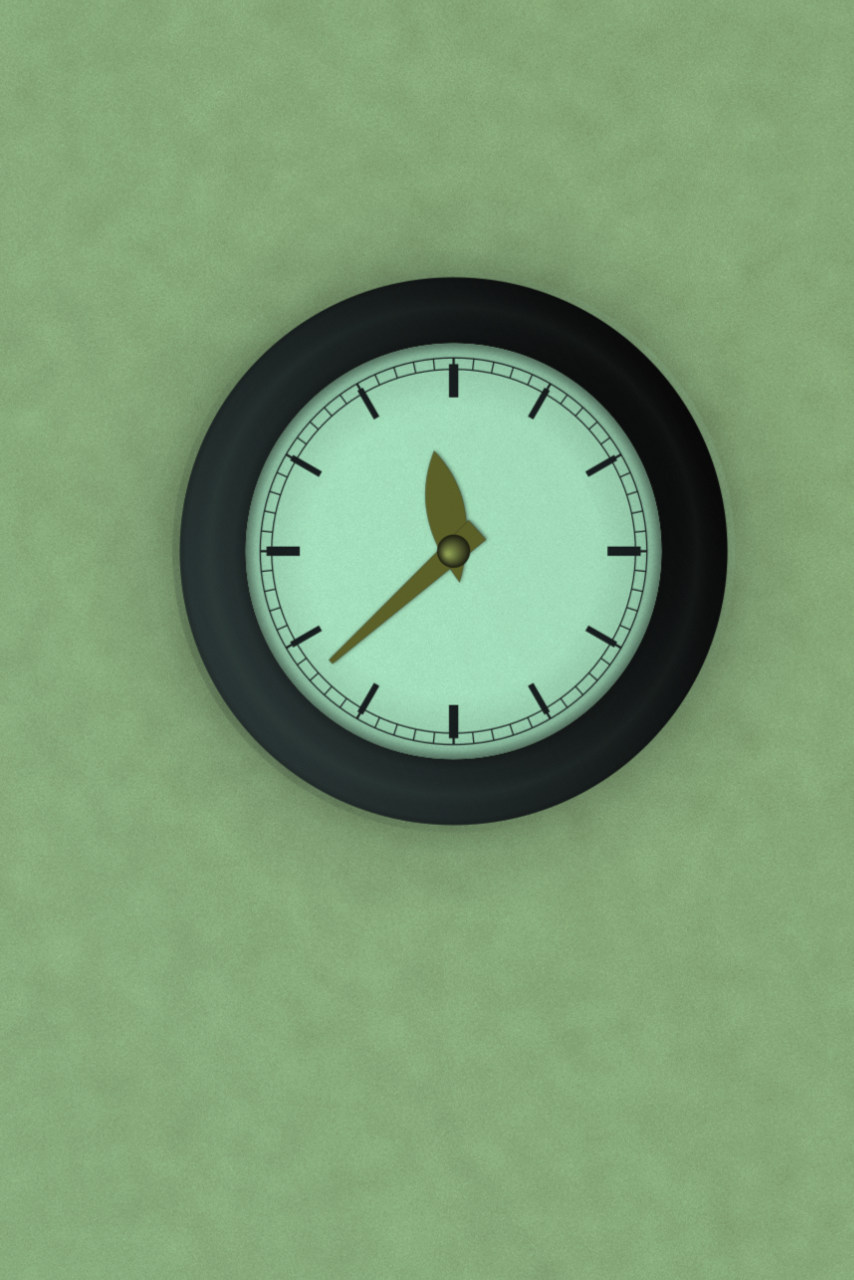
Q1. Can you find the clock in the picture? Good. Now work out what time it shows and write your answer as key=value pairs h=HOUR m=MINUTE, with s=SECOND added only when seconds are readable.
h=11 m=38
